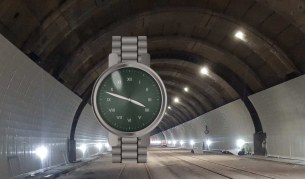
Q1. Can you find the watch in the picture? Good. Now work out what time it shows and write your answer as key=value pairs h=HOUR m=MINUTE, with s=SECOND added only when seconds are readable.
h=3 m=48
